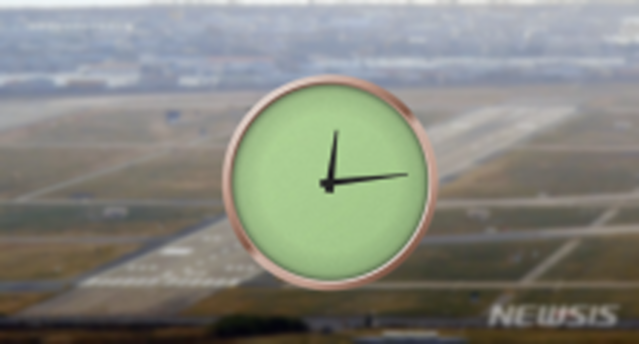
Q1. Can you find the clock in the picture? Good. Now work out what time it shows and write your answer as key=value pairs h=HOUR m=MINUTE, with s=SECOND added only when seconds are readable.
h=12 m=14
